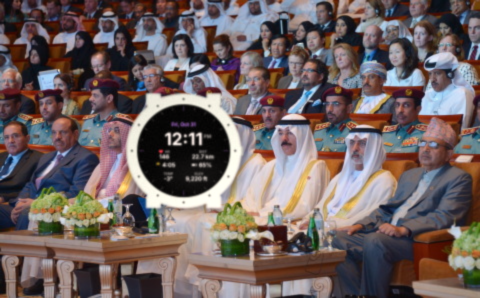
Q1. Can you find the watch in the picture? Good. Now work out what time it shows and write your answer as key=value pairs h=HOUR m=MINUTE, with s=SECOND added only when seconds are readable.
h=12 m=11
